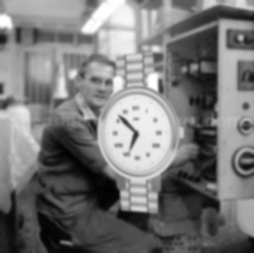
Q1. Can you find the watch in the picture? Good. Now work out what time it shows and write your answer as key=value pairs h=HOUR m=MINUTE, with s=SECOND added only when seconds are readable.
h=6 m=52
